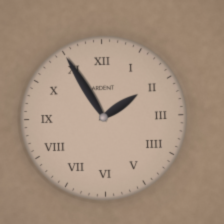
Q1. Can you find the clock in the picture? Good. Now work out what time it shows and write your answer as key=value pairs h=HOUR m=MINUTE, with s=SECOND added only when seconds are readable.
h=1 m=55
